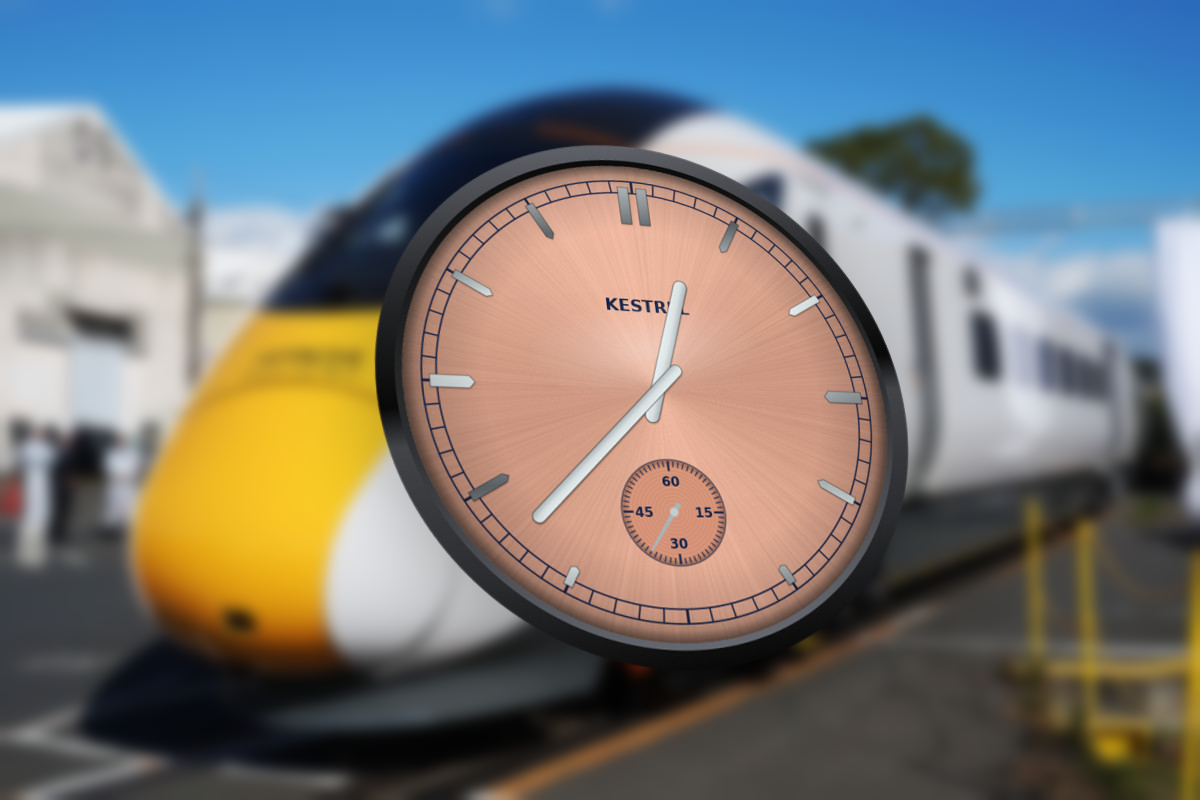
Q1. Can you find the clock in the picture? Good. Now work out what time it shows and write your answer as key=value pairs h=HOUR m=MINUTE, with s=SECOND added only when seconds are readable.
h=12 m=37 s=36
